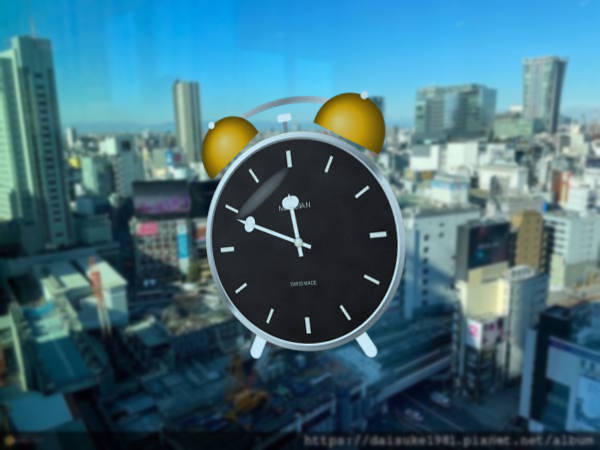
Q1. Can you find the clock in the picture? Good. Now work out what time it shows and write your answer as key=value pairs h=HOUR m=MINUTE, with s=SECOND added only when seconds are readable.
h=11 m=49
